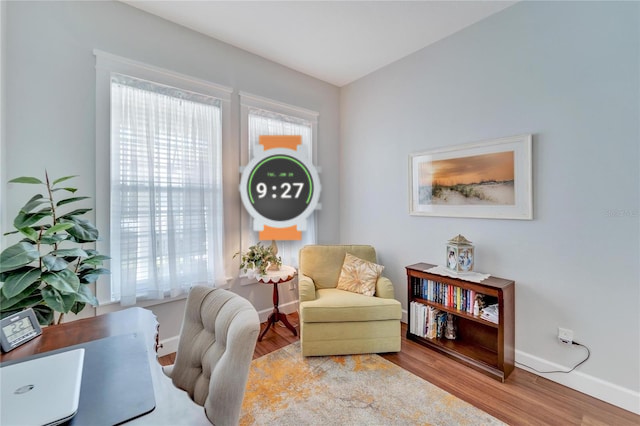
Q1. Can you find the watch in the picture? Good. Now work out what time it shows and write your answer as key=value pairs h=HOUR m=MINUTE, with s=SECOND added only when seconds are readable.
h=9 m=27
